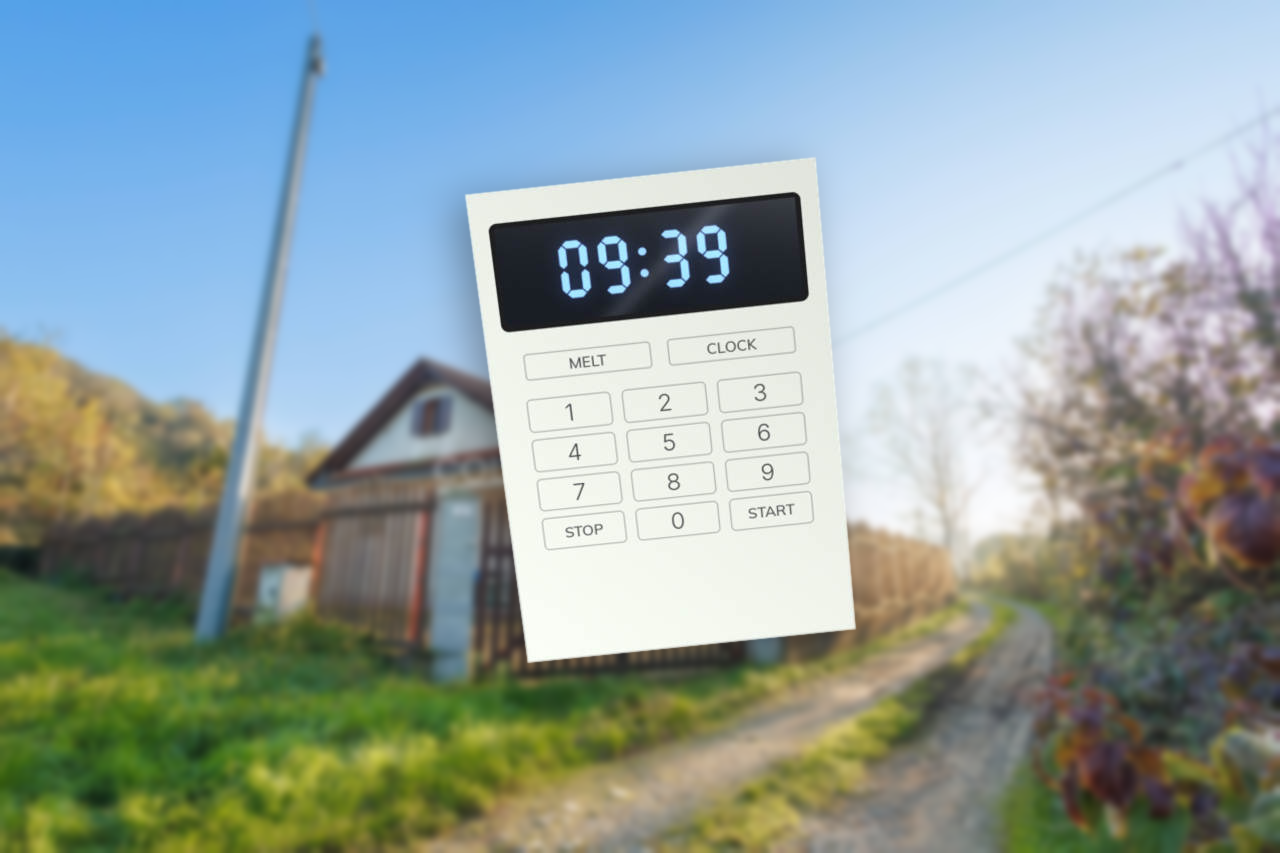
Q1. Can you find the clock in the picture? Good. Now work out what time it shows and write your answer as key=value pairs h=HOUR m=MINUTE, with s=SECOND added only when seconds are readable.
h=9 m=39
